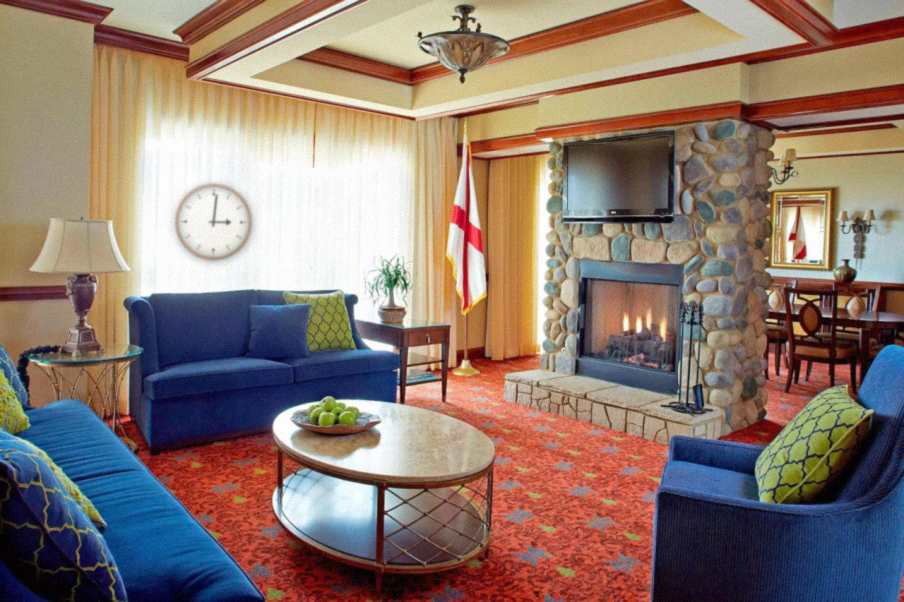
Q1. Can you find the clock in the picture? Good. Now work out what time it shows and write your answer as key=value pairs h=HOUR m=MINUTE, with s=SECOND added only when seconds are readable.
h=3 m=1
